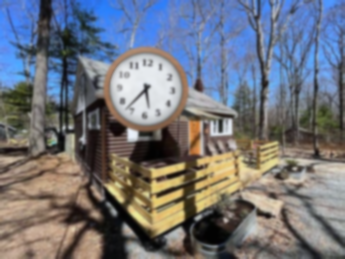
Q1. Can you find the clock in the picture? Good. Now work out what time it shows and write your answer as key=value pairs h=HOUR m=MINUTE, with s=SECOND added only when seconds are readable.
h=5 m=37
